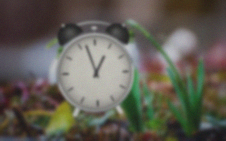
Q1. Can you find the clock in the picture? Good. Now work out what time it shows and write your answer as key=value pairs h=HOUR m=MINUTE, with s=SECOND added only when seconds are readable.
h=12 m=57
